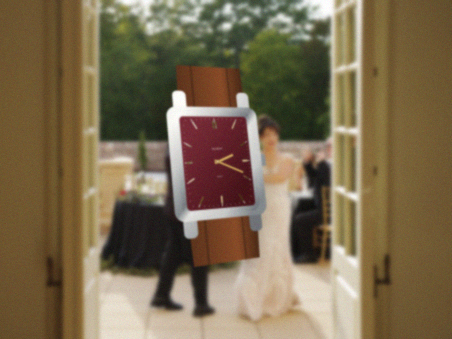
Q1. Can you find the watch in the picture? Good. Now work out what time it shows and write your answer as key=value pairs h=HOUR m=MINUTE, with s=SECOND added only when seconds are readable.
h=2 m=19
